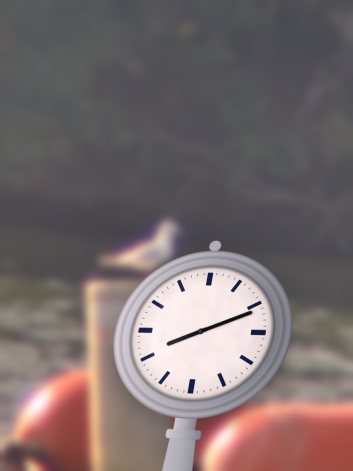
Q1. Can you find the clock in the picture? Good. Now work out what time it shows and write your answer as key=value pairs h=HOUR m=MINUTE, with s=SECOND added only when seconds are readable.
h=8 m=11
